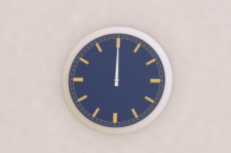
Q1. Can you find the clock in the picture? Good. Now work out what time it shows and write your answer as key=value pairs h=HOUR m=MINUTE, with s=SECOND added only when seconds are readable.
h=12 m=0
